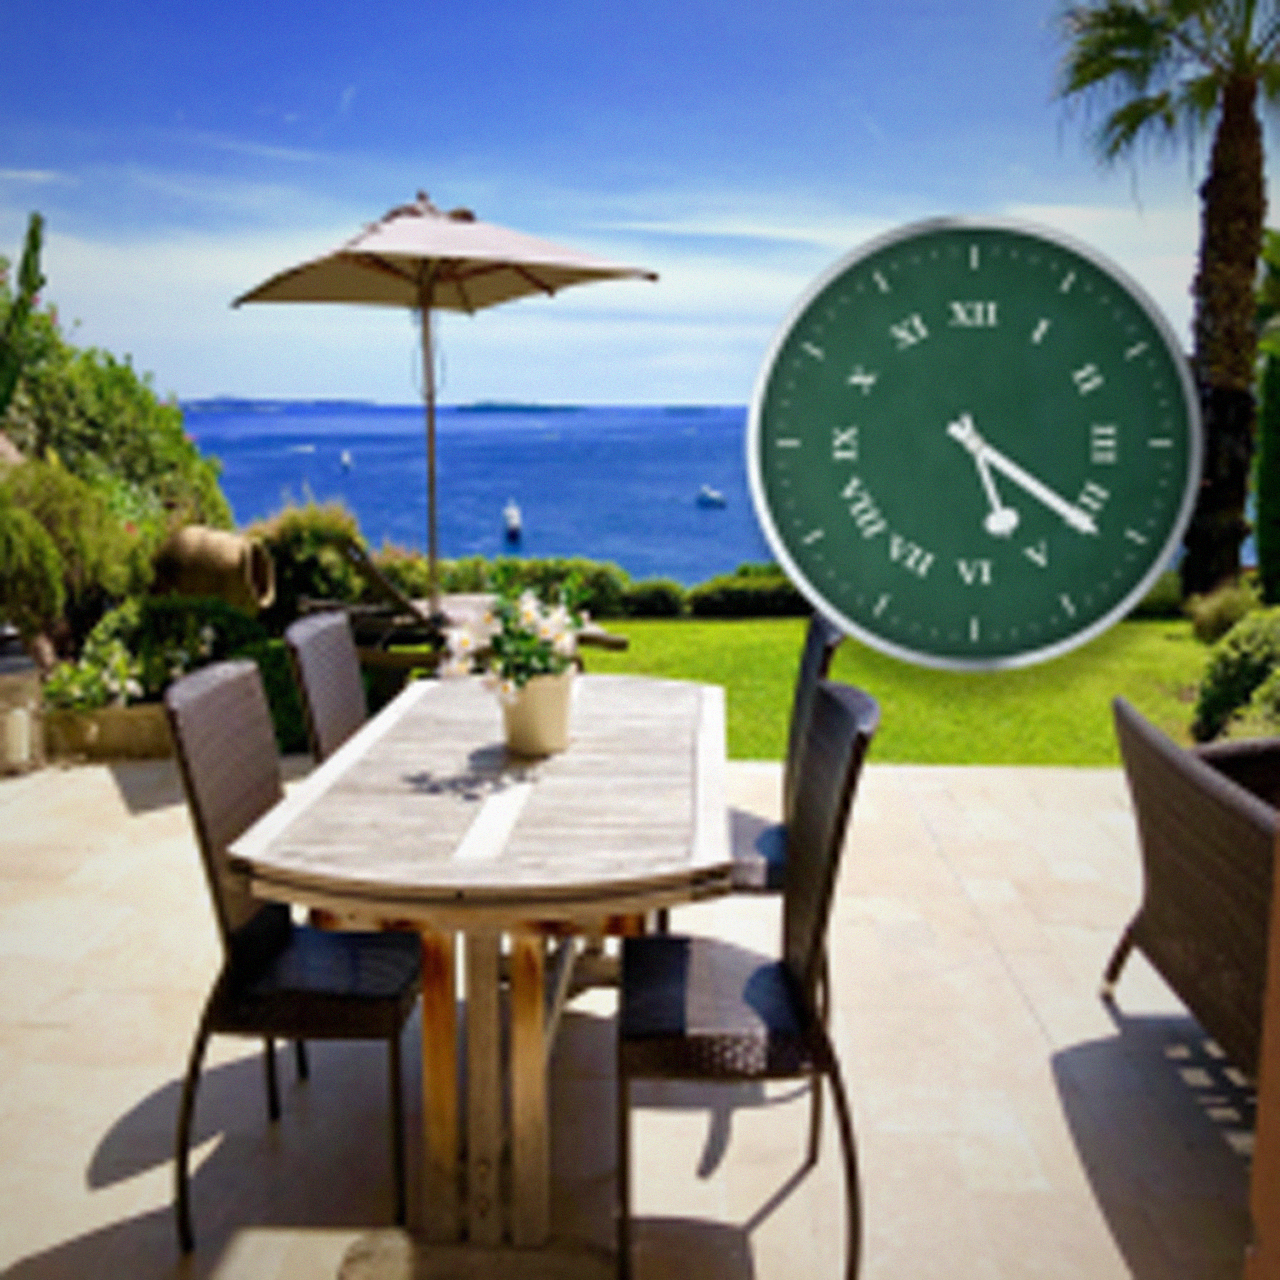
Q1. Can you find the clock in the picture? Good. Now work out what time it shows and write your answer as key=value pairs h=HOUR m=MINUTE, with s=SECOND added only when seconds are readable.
h=5 m=21
